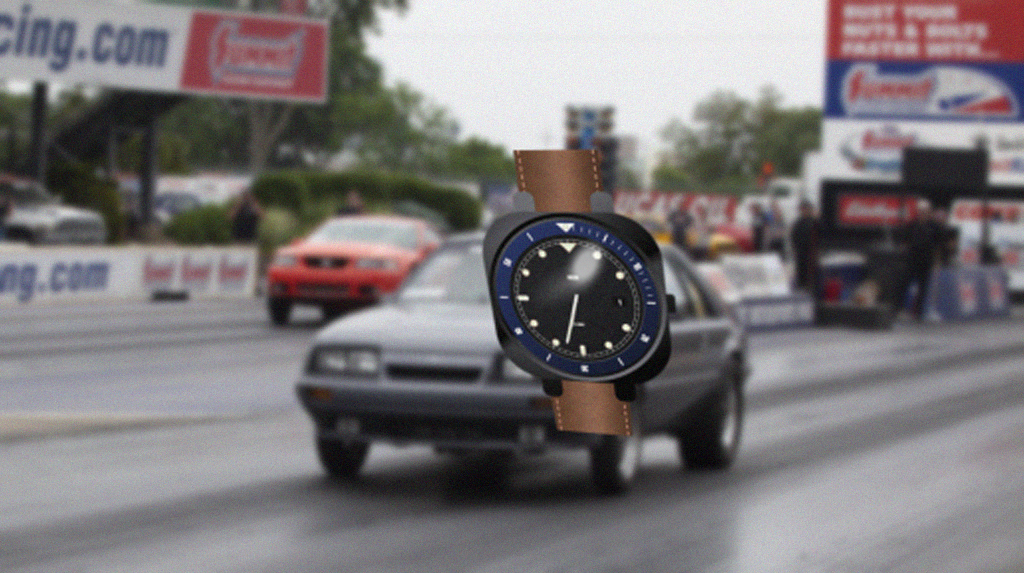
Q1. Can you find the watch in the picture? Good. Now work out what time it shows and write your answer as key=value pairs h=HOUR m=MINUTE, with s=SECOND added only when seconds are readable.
h=6 m=33
